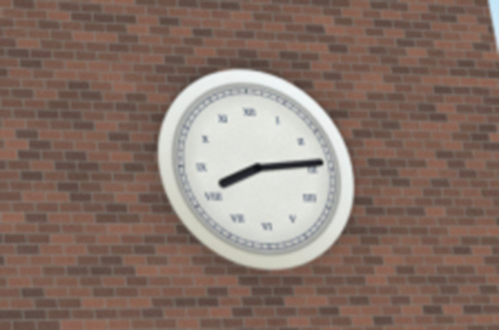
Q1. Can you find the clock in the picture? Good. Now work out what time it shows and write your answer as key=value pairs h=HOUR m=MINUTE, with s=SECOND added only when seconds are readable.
h=8 m=14
